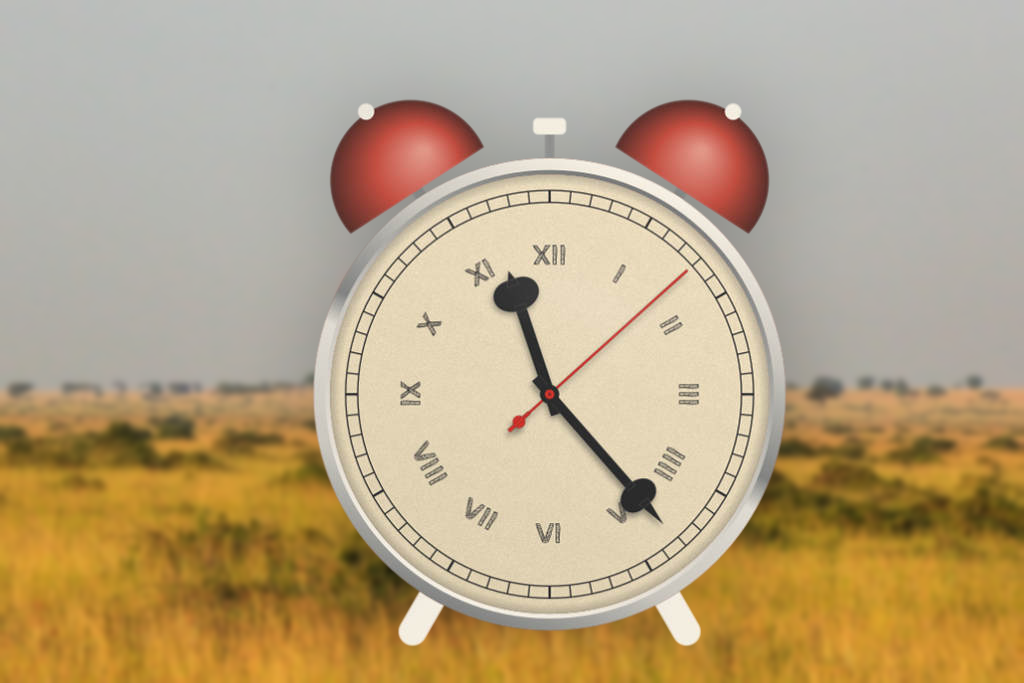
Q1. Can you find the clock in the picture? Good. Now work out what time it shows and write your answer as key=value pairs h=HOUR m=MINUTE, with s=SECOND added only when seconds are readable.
h=11 m=23 s=8
